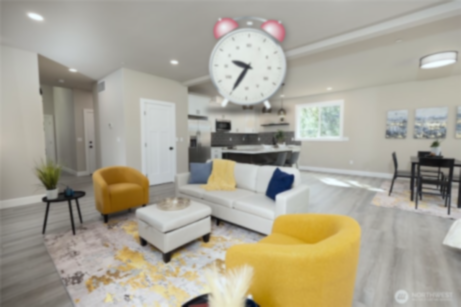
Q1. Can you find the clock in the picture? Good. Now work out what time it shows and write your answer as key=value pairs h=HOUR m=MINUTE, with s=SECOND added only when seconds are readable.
h=9 m=35
